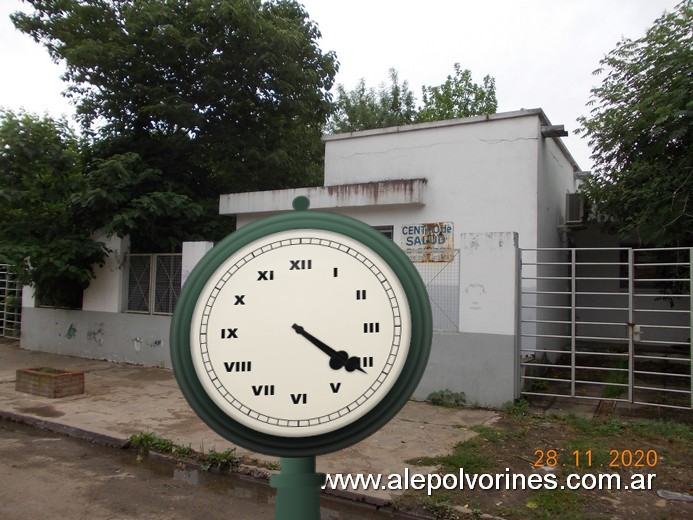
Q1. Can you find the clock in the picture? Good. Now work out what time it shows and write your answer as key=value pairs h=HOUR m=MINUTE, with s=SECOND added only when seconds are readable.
h=4 m=21
